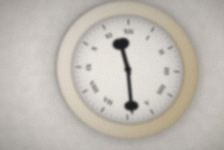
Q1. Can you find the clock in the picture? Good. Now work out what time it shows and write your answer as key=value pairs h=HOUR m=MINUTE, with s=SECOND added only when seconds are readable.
h=11 m=29
